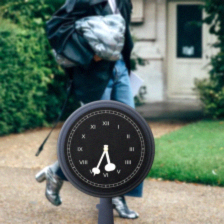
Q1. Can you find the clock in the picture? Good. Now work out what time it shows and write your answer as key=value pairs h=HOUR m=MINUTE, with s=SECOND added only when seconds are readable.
h=5 m=34
